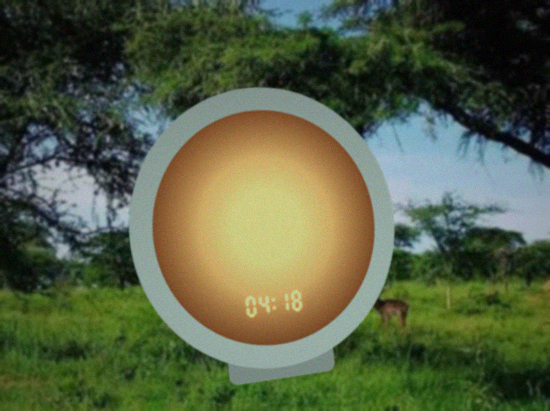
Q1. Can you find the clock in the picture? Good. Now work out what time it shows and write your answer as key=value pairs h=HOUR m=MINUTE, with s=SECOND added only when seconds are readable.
h=4 m=18
